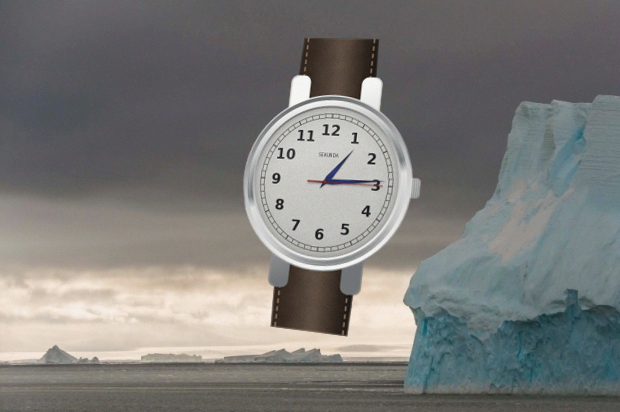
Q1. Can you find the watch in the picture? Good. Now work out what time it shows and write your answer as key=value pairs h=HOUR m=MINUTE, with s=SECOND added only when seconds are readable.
h=1 m=14 s=15
